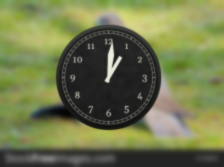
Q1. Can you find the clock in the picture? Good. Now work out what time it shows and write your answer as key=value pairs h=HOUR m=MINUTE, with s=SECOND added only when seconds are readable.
h=1 m=1
